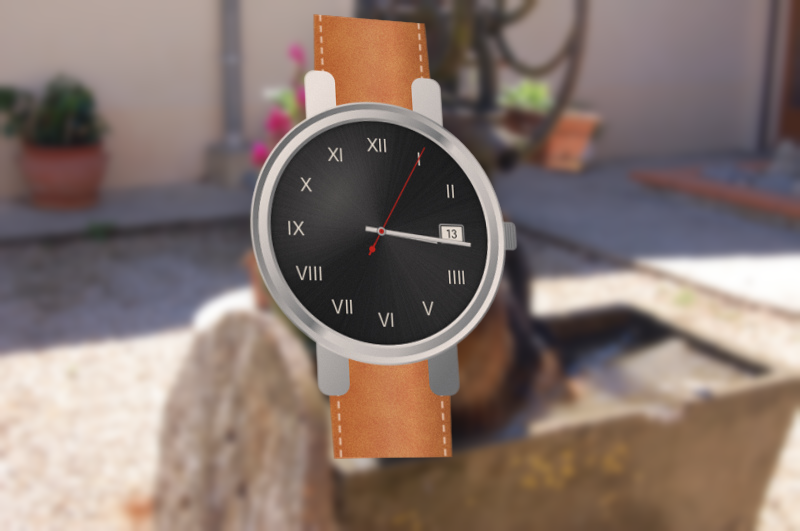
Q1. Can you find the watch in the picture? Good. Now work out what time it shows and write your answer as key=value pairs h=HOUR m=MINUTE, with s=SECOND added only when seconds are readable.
h=3 m=16 s=5
